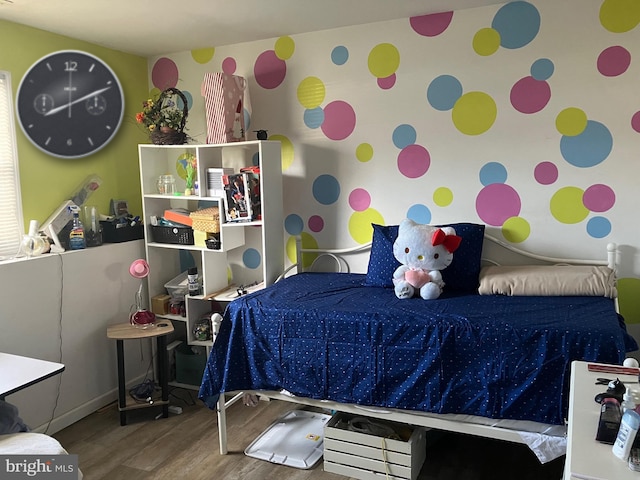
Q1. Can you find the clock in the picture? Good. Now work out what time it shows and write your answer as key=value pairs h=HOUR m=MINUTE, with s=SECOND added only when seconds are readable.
h=8 m=11
